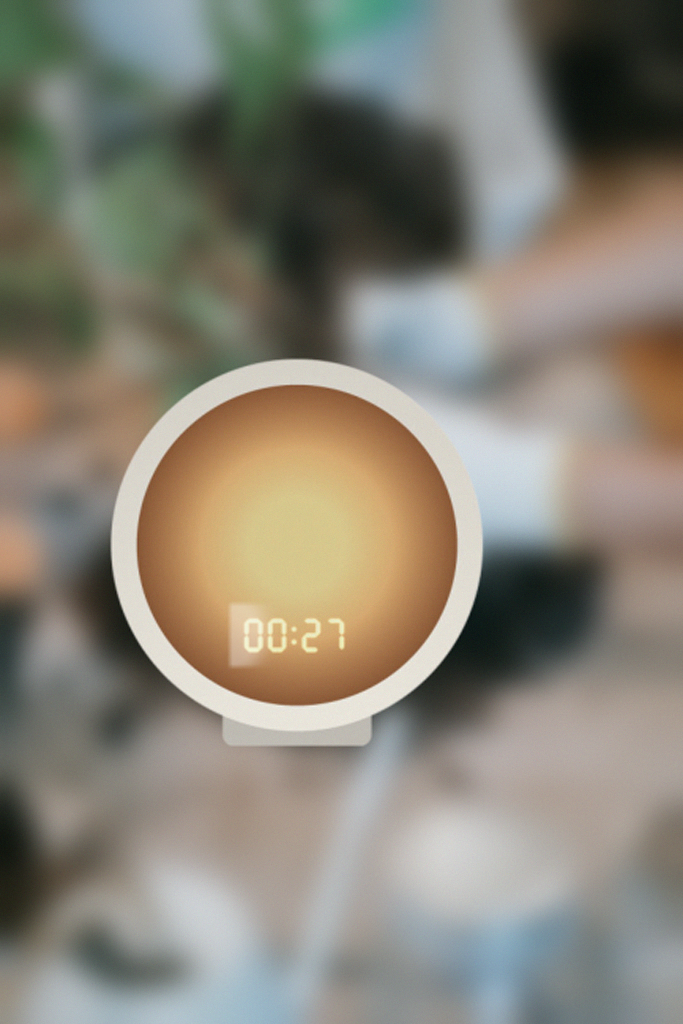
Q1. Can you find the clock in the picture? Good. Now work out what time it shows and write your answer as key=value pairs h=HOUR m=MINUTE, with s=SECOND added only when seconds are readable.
h=0 m=27
